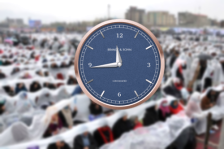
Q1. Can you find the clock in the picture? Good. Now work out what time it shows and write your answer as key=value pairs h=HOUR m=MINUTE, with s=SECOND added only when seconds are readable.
h=11 m=44
